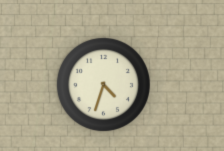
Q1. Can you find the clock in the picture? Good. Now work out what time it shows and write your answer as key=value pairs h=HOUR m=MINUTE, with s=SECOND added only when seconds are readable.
h=4 m=33
